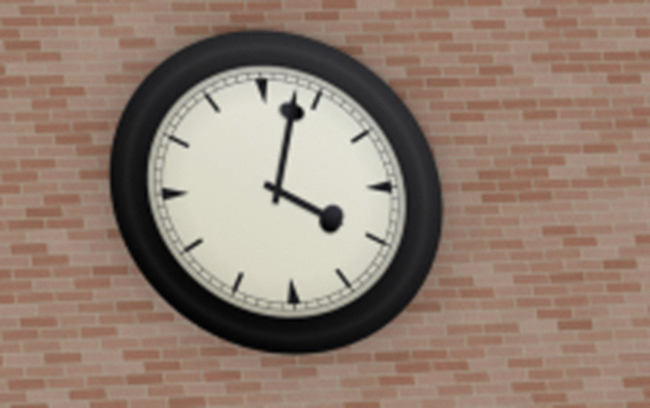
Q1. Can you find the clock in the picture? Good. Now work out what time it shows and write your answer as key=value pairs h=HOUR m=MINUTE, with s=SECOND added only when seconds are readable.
h=4 m=3
